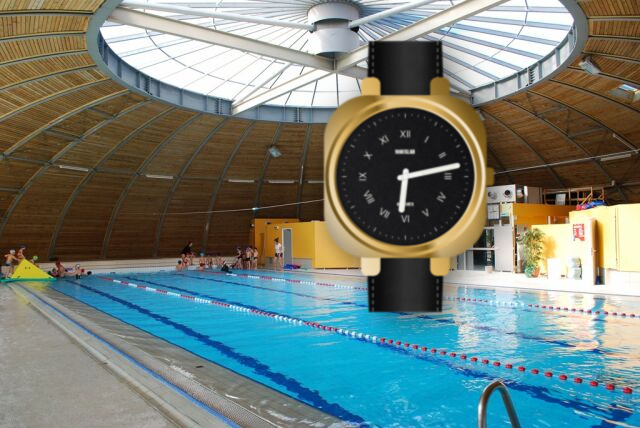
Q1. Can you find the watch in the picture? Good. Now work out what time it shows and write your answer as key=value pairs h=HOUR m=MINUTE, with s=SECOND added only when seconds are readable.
h=6 m=13
